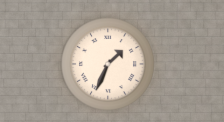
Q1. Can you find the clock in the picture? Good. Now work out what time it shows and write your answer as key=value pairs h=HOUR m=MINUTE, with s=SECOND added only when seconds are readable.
h=1 m=34
